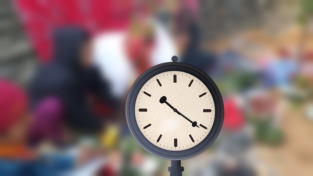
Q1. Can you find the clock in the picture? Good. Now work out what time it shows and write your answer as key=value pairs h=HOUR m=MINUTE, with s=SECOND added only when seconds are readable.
h=10 m=21
